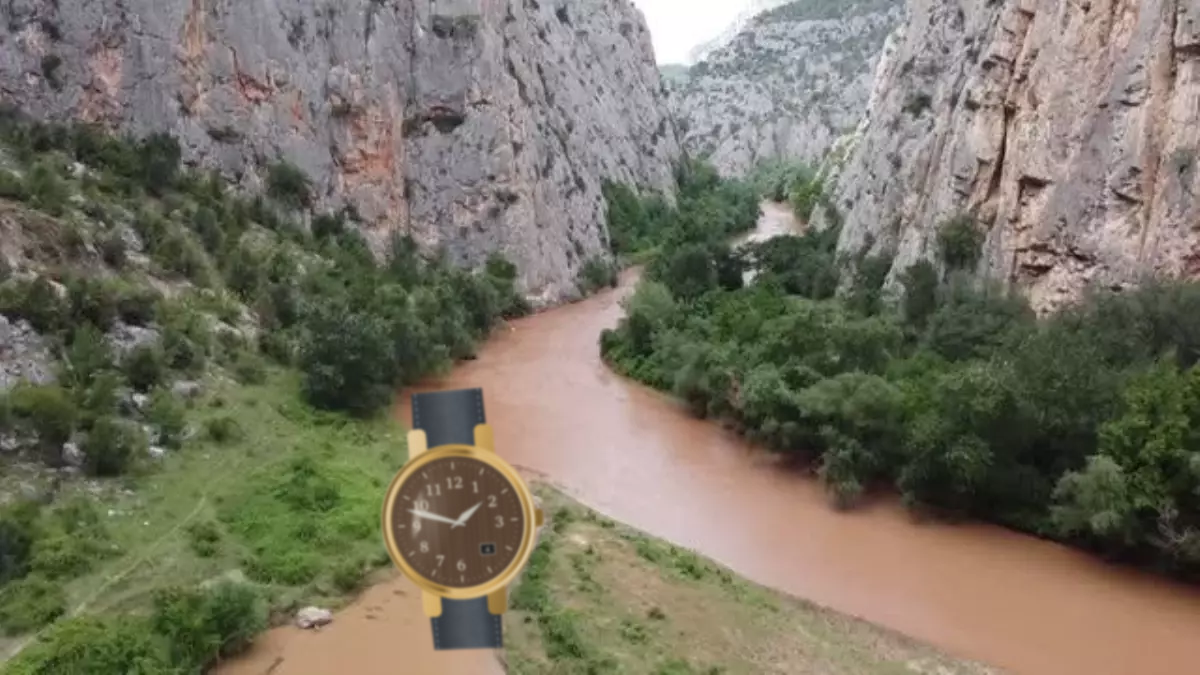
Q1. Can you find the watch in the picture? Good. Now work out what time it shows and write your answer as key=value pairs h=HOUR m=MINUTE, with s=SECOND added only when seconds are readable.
h=1 m=48
